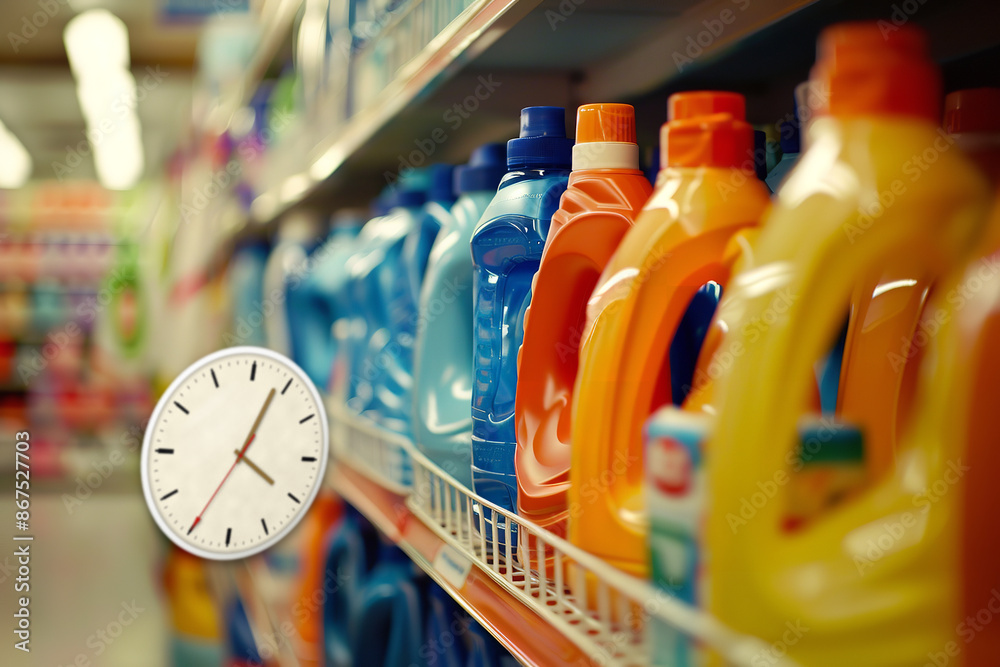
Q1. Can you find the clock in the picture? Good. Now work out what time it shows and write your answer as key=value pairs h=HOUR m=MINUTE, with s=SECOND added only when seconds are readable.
h=4 m=3 s=35
